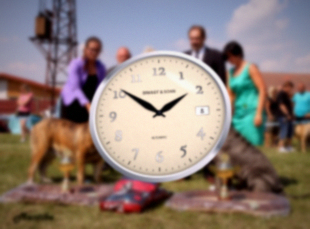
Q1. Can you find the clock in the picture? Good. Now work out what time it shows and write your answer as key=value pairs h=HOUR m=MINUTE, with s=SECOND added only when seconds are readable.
h=1 m=51
